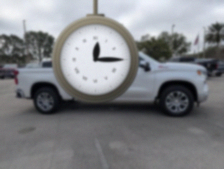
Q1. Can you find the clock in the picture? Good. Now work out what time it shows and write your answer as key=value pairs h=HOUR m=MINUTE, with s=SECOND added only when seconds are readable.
h=12 m=15
